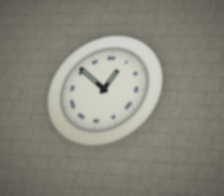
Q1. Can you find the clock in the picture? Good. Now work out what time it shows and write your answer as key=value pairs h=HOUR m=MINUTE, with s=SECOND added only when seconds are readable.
h=12 m=51
